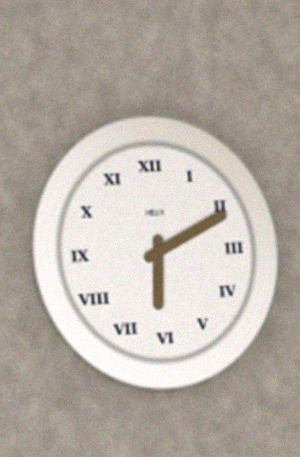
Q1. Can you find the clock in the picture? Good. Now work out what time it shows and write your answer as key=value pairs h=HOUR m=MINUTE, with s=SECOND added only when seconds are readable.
h=6 m=11
